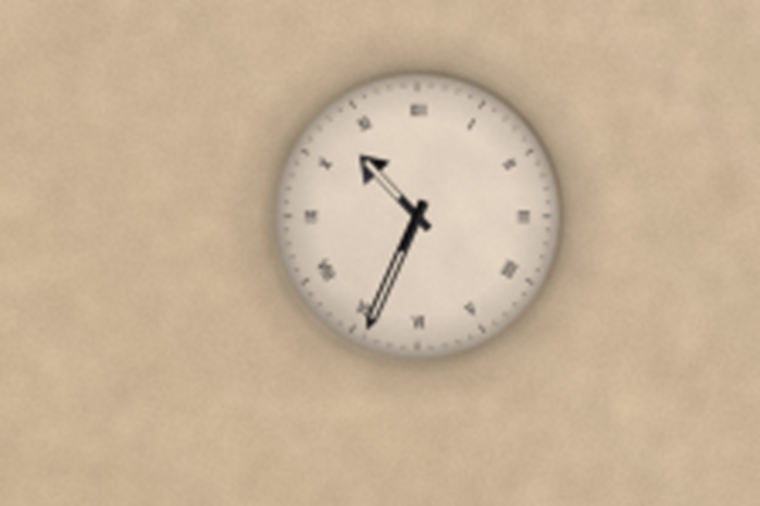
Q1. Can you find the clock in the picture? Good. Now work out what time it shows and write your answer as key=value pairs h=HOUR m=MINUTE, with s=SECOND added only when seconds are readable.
h=10 m=34
